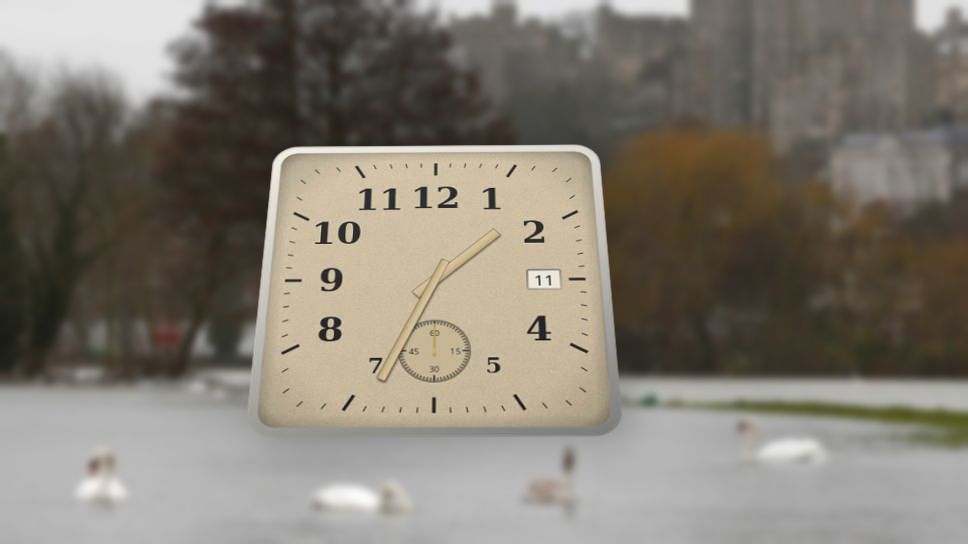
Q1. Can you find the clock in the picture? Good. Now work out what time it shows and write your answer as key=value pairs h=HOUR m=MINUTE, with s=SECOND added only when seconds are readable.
h=1 m=34
